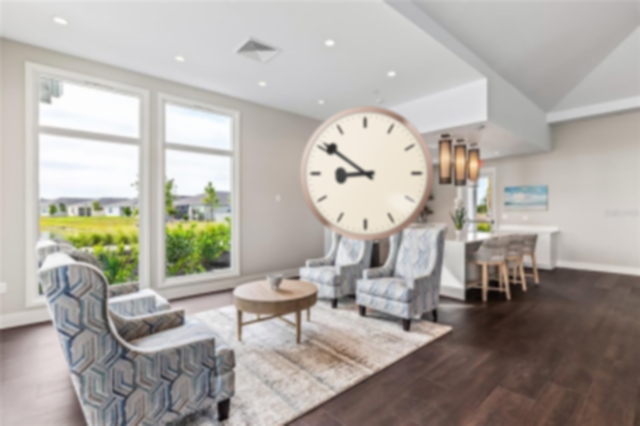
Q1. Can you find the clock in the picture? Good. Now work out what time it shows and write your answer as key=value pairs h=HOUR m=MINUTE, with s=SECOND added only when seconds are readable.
h=8 m=51
